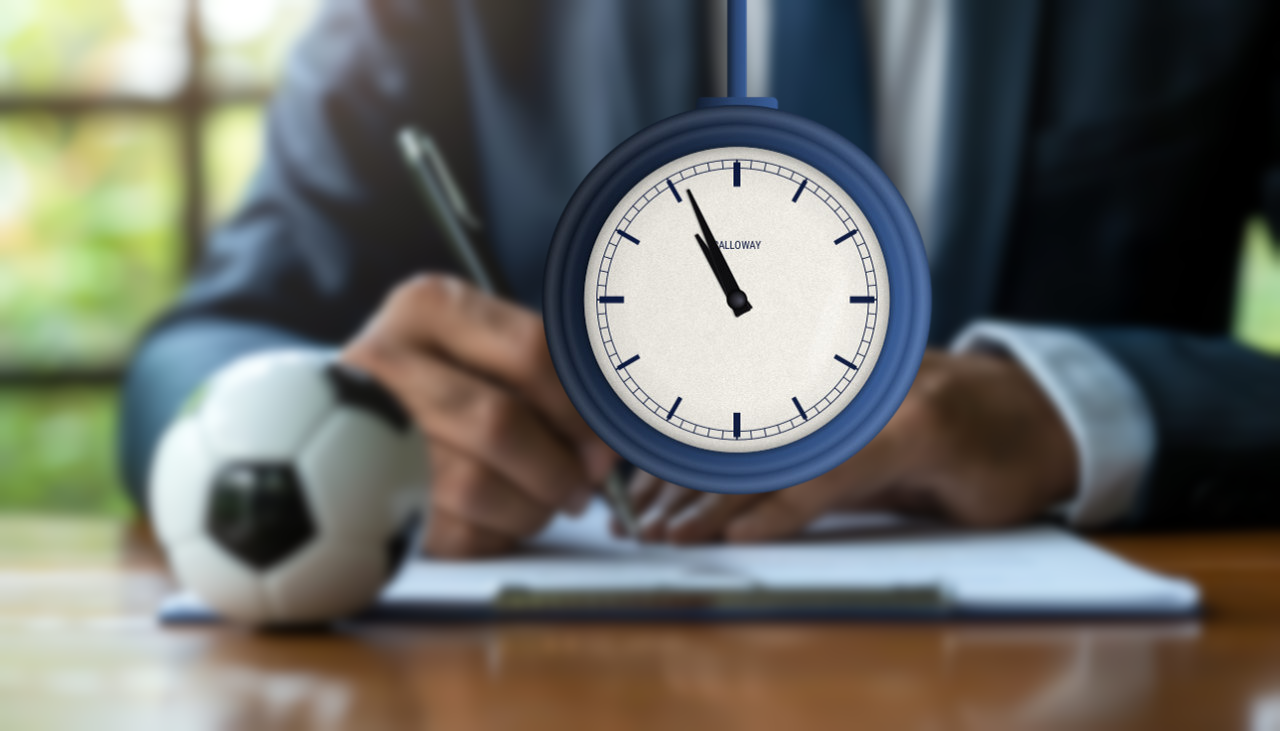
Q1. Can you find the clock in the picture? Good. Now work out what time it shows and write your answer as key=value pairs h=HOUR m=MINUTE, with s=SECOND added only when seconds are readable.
h=10 m=56
